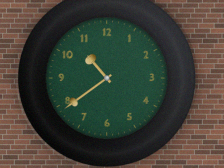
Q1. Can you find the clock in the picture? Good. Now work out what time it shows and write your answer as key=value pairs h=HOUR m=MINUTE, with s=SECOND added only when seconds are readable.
h=10 m=39
